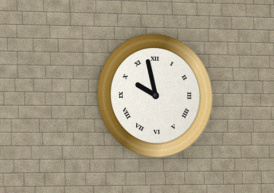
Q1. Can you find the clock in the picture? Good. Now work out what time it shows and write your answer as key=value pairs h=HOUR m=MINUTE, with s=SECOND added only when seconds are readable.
h=9 m=58
